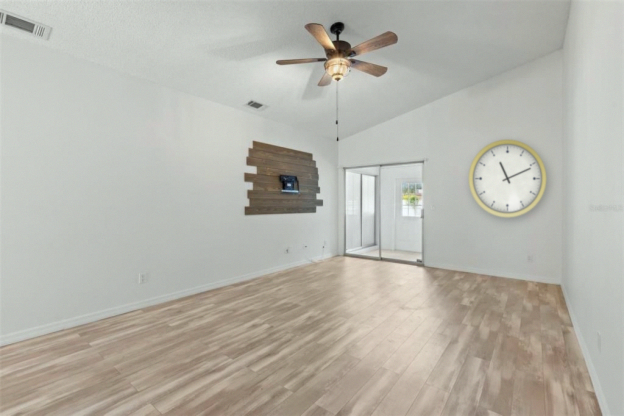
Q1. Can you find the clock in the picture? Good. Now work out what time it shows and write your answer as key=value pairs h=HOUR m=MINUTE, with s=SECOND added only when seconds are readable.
h=11 m=11
